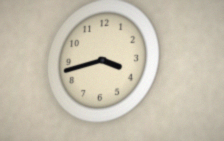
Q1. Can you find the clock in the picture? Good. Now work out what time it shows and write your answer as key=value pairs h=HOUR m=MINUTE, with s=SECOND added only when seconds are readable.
h=3 m=43
